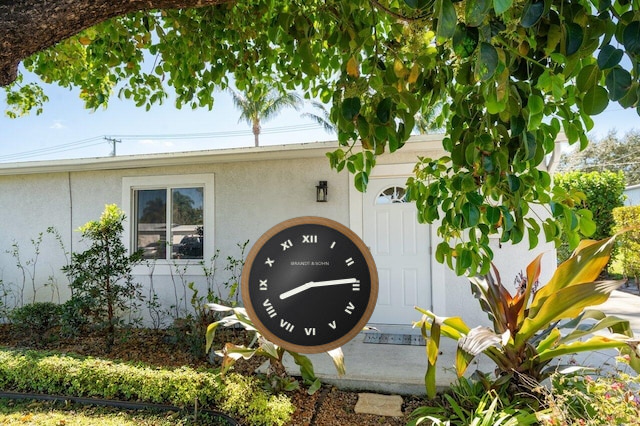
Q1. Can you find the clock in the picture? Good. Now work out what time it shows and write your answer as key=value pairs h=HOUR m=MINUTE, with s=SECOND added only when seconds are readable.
h=8 m=14
